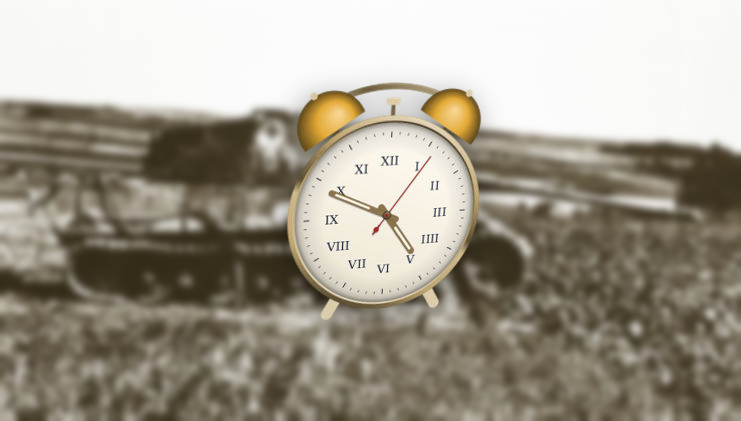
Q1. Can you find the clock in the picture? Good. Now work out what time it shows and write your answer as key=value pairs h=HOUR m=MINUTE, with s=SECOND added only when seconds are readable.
h=4 m=49 s=6
